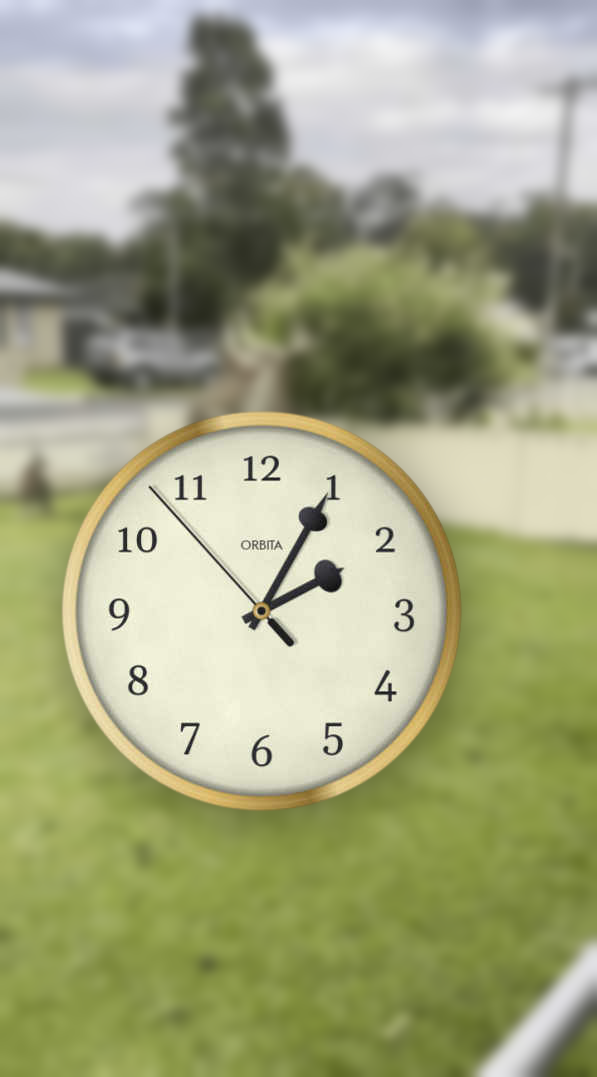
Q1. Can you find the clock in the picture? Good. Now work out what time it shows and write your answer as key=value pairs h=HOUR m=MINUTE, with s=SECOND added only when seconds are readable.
h=2 m=4 s=53
